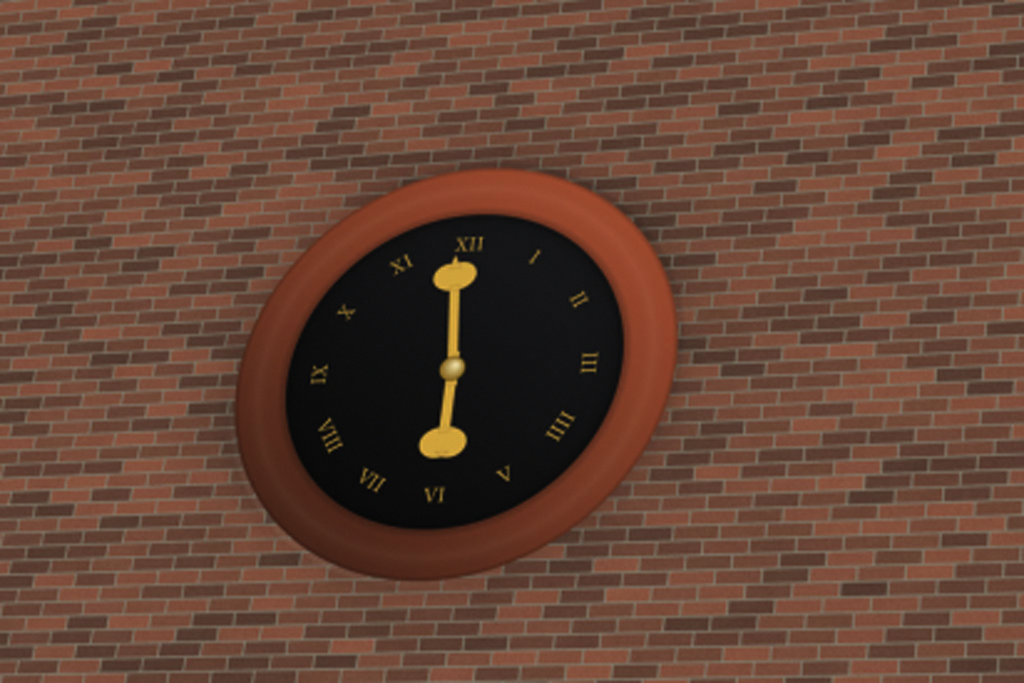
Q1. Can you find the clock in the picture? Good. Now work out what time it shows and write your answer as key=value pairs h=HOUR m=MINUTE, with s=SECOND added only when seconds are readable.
h=5 m=59
